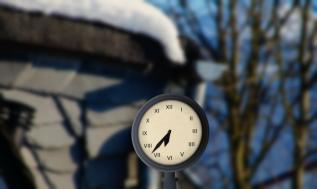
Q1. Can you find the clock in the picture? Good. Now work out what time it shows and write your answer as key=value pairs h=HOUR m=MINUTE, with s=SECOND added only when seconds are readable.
h=6 m=37
